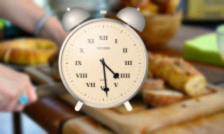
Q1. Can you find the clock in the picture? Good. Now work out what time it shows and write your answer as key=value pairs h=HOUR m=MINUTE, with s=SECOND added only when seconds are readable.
h=4 m=29
